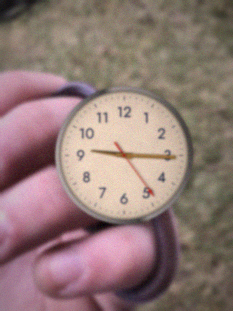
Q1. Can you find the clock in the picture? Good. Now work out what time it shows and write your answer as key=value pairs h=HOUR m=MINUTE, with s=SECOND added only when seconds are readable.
h=9 m=15 s=24
